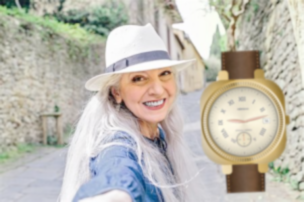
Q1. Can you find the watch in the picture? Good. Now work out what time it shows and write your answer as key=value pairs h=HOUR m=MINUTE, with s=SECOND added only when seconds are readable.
h=9 m=13
